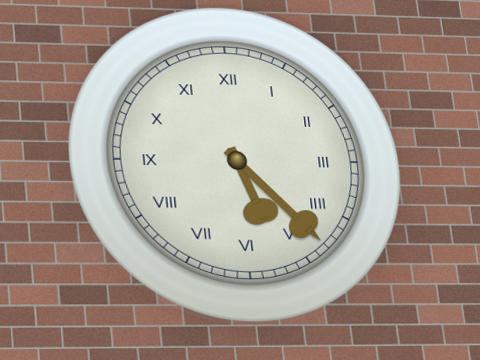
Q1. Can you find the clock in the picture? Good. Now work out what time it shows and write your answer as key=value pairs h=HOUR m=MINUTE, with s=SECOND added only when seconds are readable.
h=5 m=23
